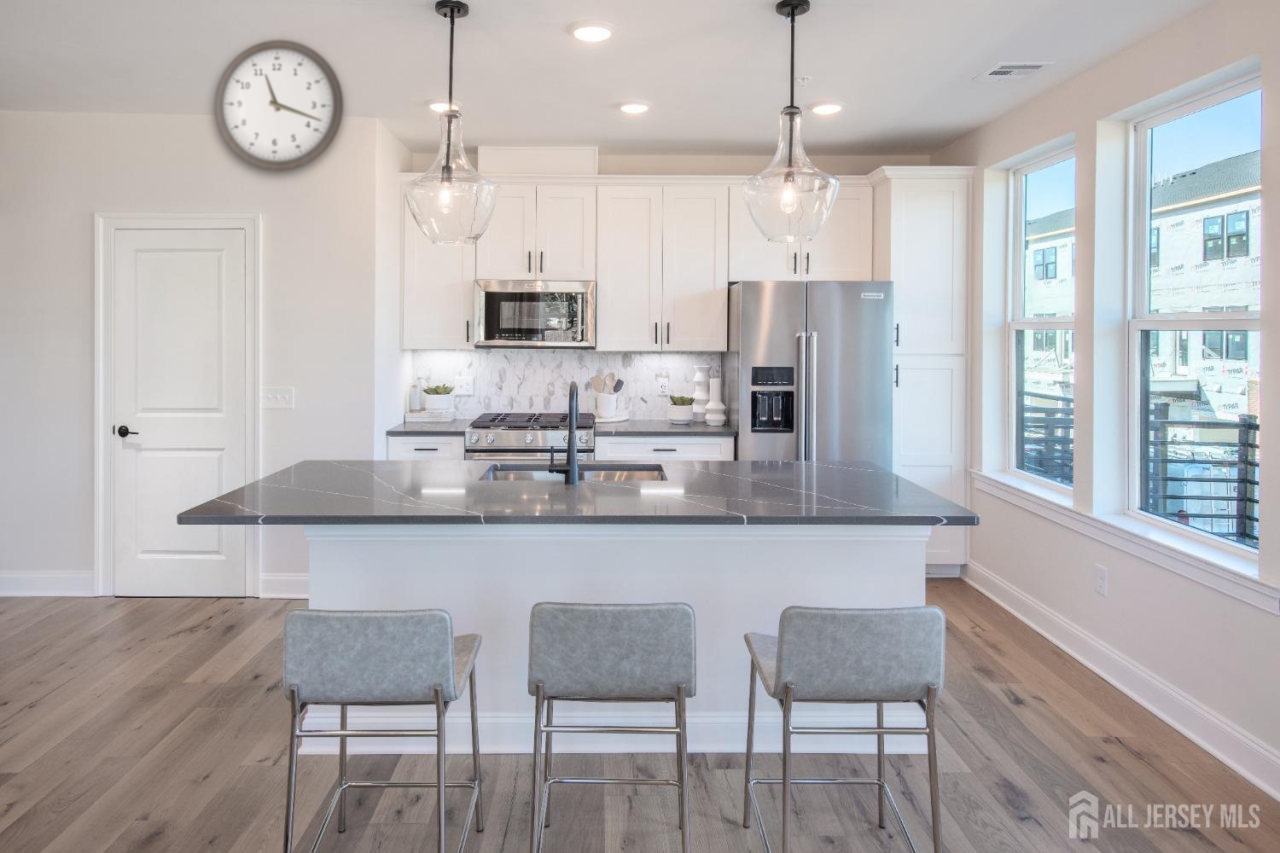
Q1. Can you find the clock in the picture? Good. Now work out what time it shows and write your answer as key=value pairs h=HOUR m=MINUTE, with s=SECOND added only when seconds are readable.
h=11 m=18
